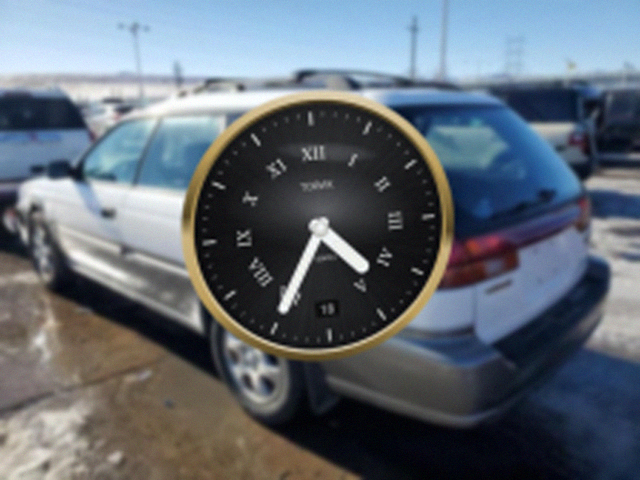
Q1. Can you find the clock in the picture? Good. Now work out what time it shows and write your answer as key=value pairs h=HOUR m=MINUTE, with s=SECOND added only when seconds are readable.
h=4 m=35
